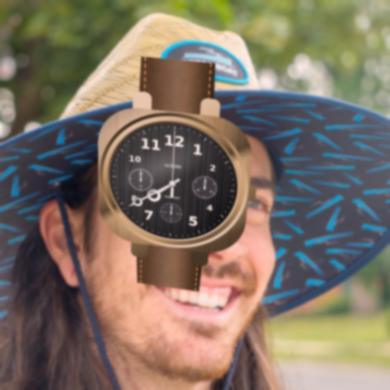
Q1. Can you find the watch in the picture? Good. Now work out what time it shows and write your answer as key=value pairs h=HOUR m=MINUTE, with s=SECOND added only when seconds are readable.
h=7 m=39
